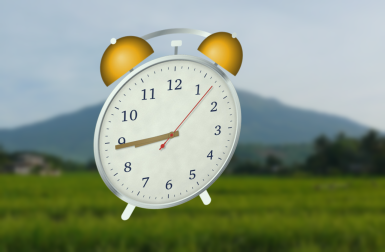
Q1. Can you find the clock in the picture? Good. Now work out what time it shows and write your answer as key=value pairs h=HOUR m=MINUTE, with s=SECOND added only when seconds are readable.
h=8 m=44 s=7
